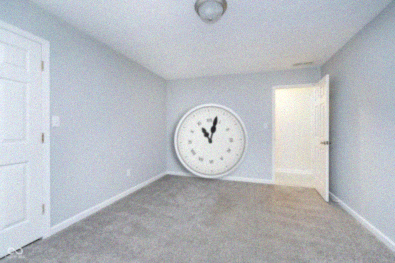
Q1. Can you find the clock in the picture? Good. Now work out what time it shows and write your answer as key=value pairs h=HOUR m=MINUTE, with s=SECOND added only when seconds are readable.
h=11 m=3
